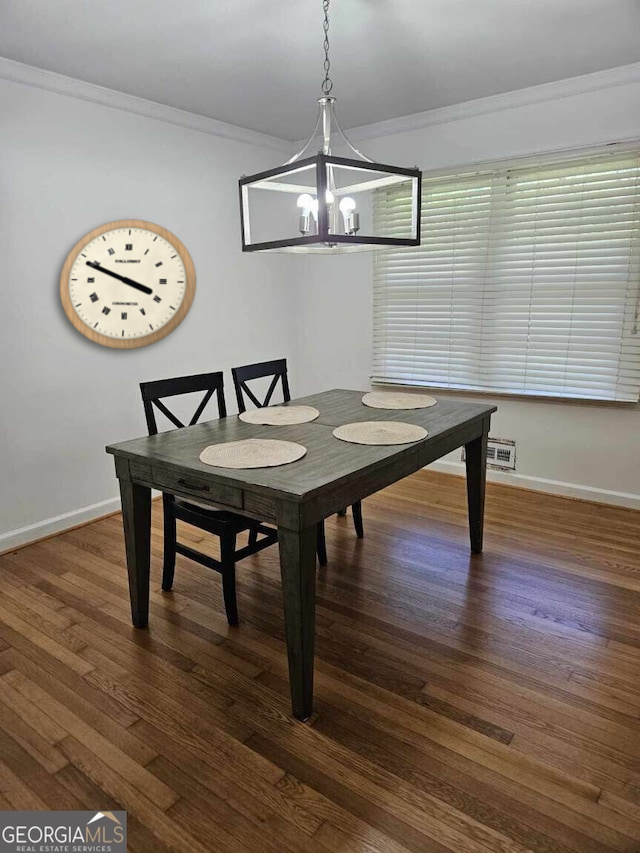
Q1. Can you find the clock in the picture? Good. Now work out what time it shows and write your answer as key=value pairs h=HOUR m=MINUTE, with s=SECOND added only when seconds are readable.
h=3 m=49
